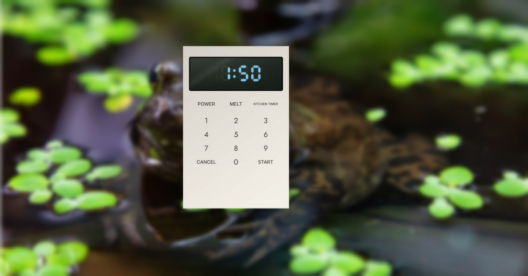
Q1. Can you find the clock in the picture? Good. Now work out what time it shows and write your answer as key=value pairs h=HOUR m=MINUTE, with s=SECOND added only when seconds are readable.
h=1 m=50
